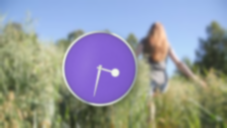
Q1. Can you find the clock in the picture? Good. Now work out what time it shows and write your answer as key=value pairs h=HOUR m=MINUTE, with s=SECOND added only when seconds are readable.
h=3 m=32
